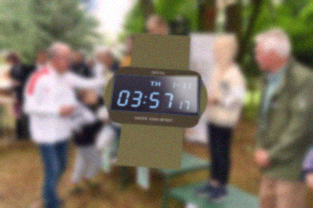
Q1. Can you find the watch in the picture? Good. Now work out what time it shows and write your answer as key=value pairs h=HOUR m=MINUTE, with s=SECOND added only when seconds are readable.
h=3 m=57 s=17
